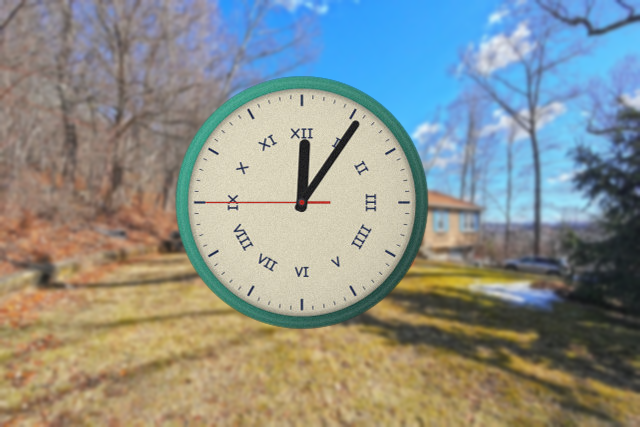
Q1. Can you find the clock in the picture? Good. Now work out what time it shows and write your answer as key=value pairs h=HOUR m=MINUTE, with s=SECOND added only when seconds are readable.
h=12 m=5 s=45
